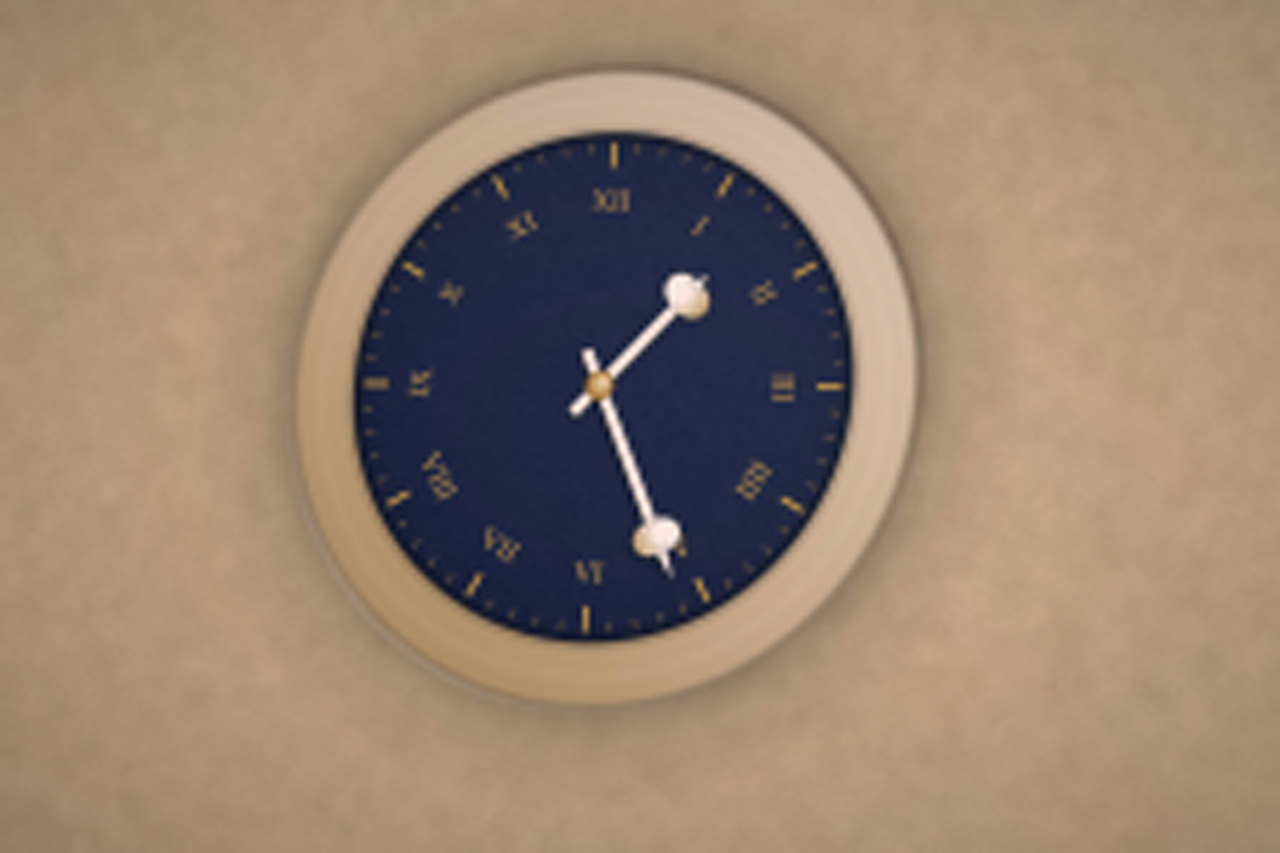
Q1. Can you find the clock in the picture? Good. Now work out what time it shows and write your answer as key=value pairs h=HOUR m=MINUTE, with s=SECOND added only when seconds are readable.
h=1 m=26
